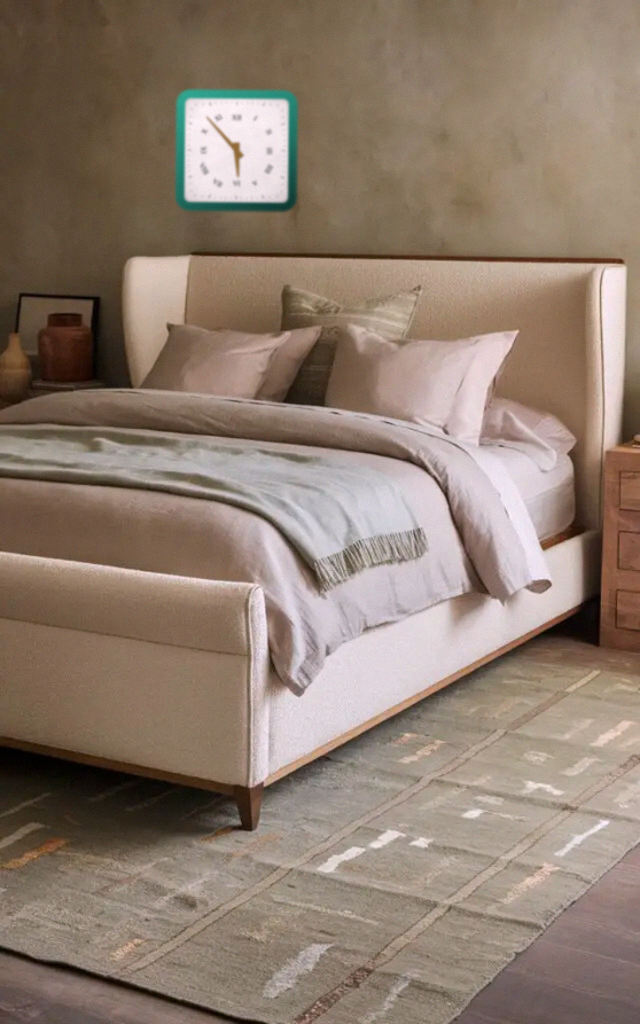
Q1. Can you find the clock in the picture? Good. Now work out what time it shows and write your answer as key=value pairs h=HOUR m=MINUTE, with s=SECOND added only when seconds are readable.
h=5 m=53
